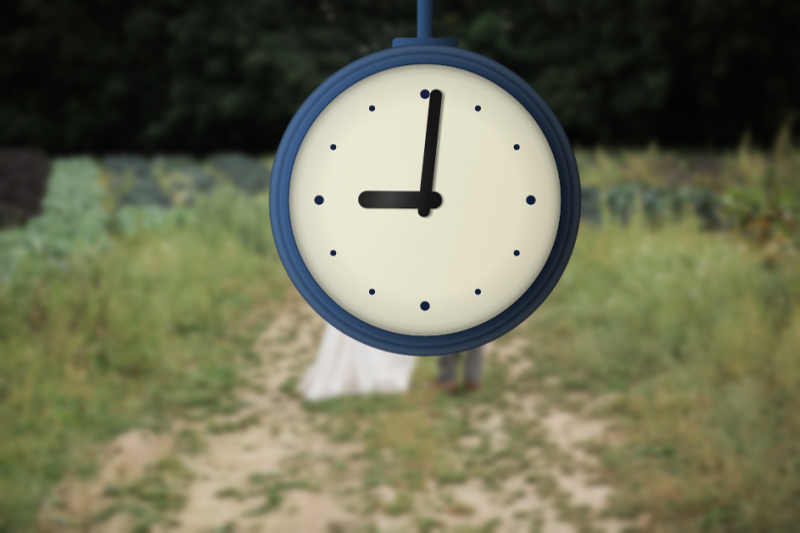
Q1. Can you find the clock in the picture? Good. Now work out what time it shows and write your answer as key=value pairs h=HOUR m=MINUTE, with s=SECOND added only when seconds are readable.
h=9 m=1
